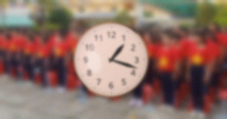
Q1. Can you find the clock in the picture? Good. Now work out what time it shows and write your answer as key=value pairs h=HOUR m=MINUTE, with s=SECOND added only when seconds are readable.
h=1 m=18
